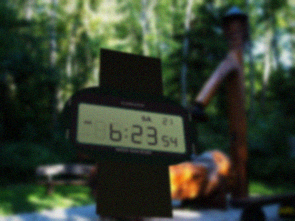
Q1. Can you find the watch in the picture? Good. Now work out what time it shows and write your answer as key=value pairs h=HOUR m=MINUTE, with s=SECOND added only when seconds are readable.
h=6 m=23
